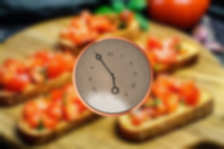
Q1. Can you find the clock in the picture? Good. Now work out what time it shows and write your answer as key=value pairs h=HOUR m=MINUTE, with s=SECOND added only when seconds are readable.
h=5 m=55
